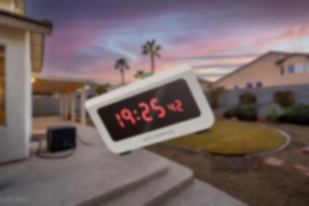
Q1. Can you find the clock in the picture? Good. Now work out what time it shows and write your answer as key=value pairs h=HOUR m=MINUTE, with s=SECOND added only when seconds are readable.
h=19 m=25
